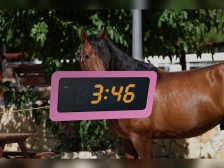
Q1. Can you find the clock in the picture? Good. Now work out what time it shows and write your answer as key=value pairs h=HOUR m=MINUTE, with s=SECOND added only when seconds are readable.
h=3 m=46
